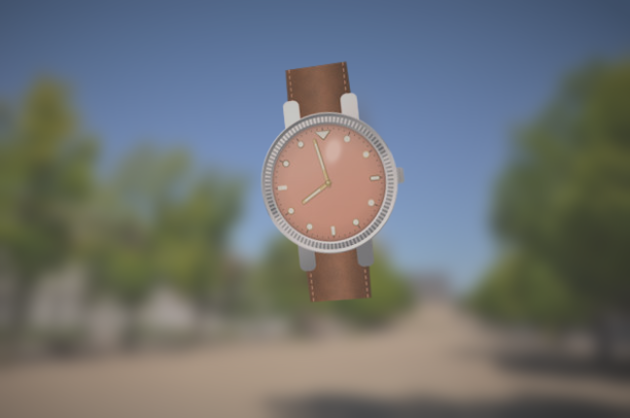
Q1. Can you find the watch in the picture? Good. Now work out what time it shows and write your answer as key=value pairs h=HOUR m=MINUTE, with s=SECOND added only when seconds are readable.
h=7 m=58
